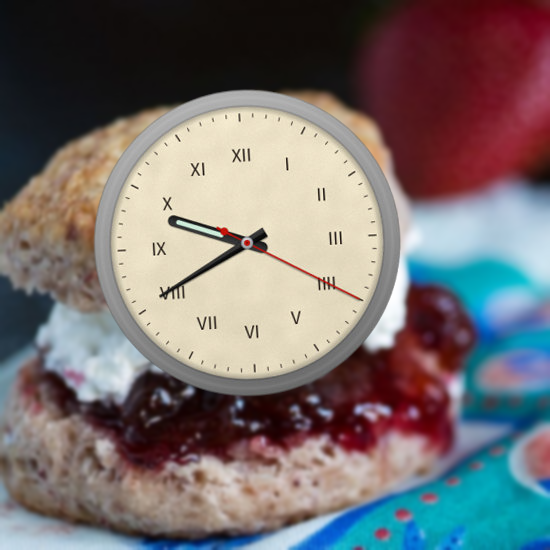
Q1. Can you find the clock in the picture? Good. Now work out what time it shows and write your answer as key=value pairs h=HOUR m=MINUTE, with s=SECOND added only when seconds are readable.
h=9 m=40 s=20
